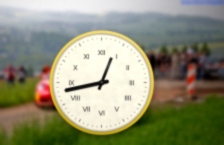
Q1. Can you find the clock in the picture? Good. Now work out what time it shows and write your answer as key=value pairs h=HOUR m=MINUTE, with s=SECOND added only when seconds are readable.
h=12 m=43
